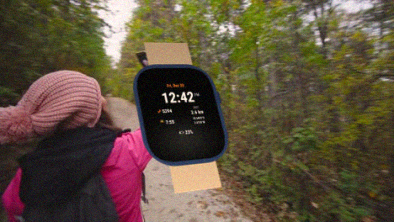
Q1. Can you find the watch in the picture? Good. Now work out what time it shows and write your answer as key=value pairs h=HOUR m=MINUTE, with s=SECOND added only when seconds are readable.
h=12 m=42
